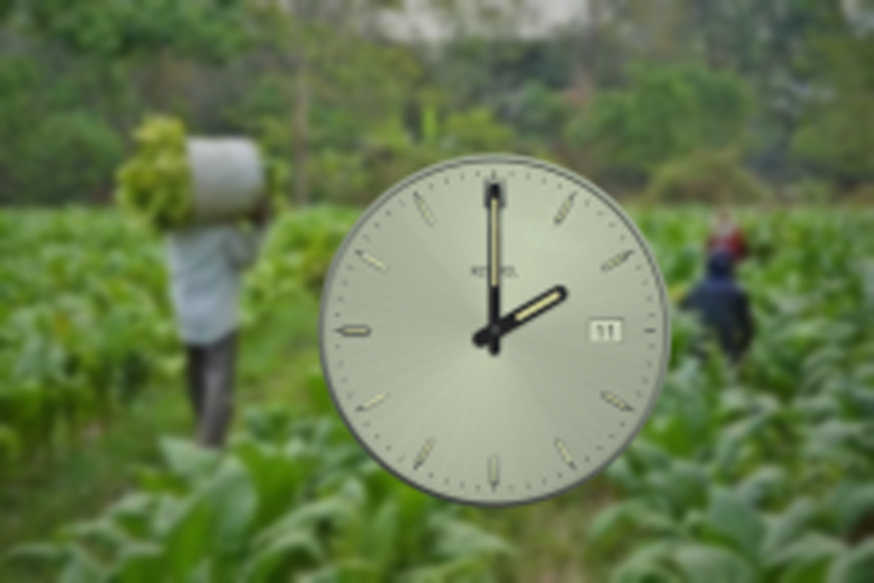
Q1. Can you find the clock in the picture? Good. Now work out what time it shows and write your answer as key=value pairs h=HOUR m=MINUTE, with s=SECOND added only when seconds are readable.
h=2 m=0
